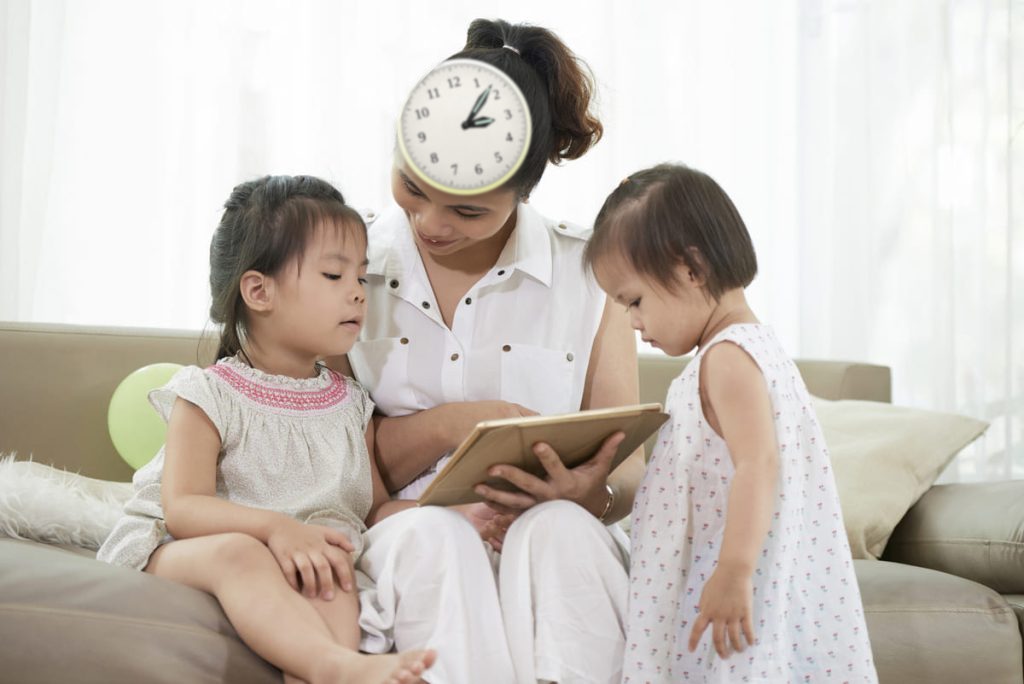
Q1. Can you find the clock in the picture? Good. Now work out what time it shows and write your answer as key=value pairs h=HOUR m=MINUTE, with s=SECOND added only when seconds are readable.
h=3 m=8
